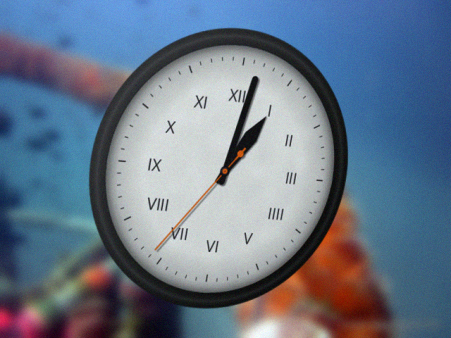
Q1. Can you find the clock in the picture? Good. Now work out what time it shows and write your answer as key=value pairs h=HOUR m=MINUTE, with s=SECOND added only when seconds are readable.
h=1 m=1 s=36
